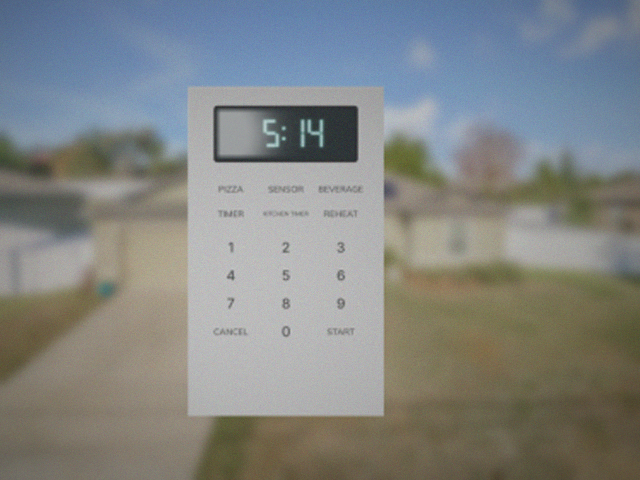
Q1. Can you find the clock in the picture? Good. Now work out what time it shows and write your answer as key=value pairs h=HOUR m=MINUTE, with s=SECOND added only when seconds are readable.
h=5 m=14
